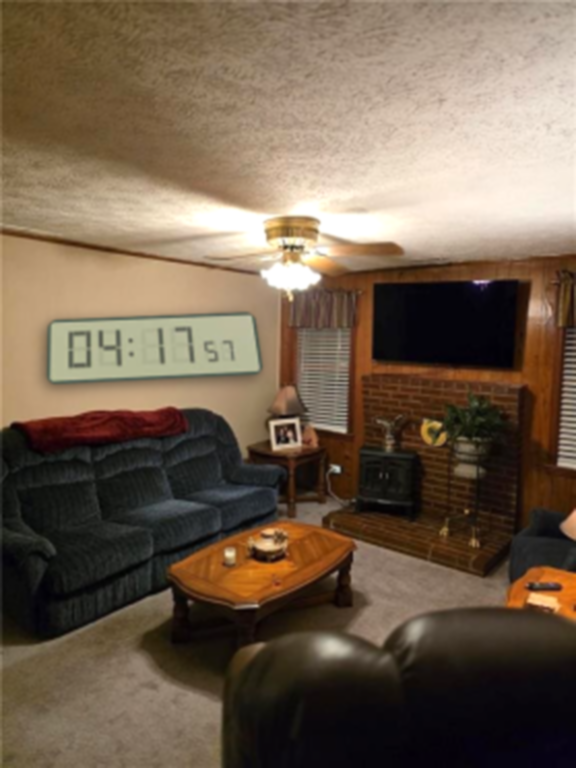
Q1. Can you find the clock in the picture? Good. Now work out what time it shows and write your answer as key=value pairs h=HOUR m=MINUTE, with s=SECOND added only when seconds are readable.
h=4 m=17 s=57
